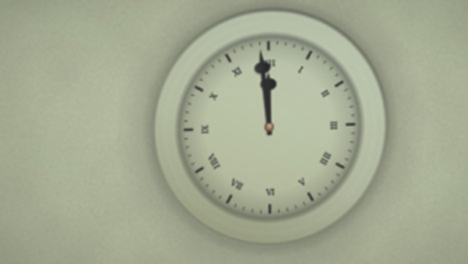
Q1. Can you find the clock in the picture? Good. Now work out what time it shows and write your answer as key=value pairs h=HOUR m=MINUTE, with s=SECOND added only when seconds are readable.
h=11 m=59
